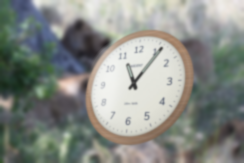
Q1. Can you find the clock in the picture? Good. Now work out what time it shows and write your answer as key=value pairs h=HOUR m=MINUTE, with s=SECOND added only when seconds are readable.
h=11 m=6
